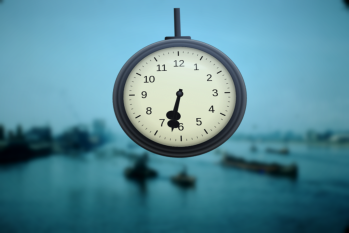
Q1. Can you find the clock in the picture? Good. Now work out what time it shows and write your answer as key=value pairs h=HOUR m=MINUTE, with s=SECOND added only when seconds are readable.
h=6 m=32
